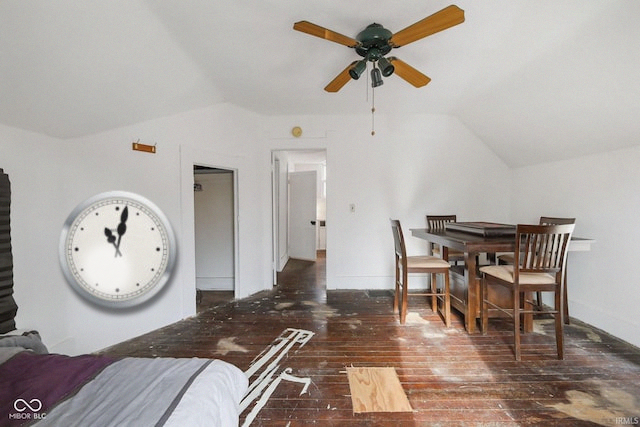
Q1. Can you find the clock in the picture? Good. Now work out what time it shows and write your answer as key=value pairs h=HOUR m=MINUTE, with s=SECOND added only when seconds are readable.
h=11 m=2
